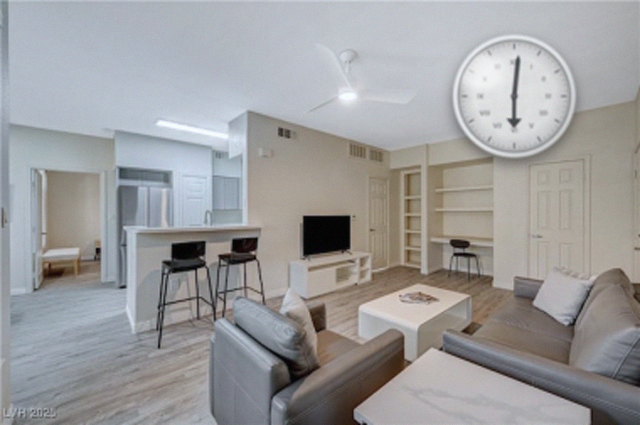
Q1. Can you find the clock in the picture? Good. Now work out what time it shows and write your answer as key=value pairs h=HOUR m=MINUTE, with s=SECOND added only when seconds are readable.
h=6 m=1
